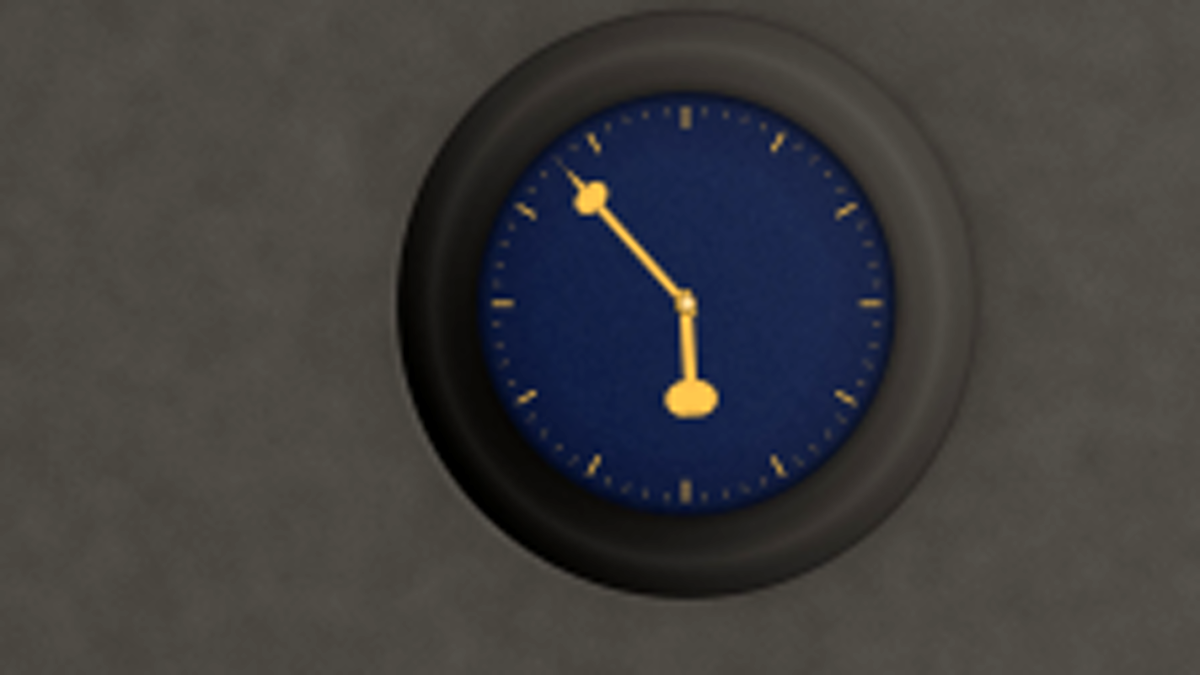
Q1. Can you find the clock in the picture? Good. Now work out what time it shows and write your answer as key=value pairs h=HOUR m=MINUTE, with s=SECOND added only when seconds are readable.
h=5 m=53
